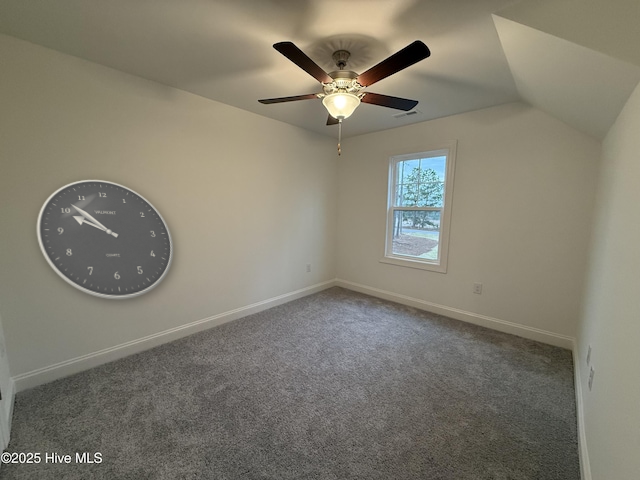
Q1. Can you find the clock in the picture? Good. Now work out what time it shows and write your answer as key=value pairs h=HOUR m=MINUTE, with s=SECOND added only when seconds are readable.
h=9 m=52
